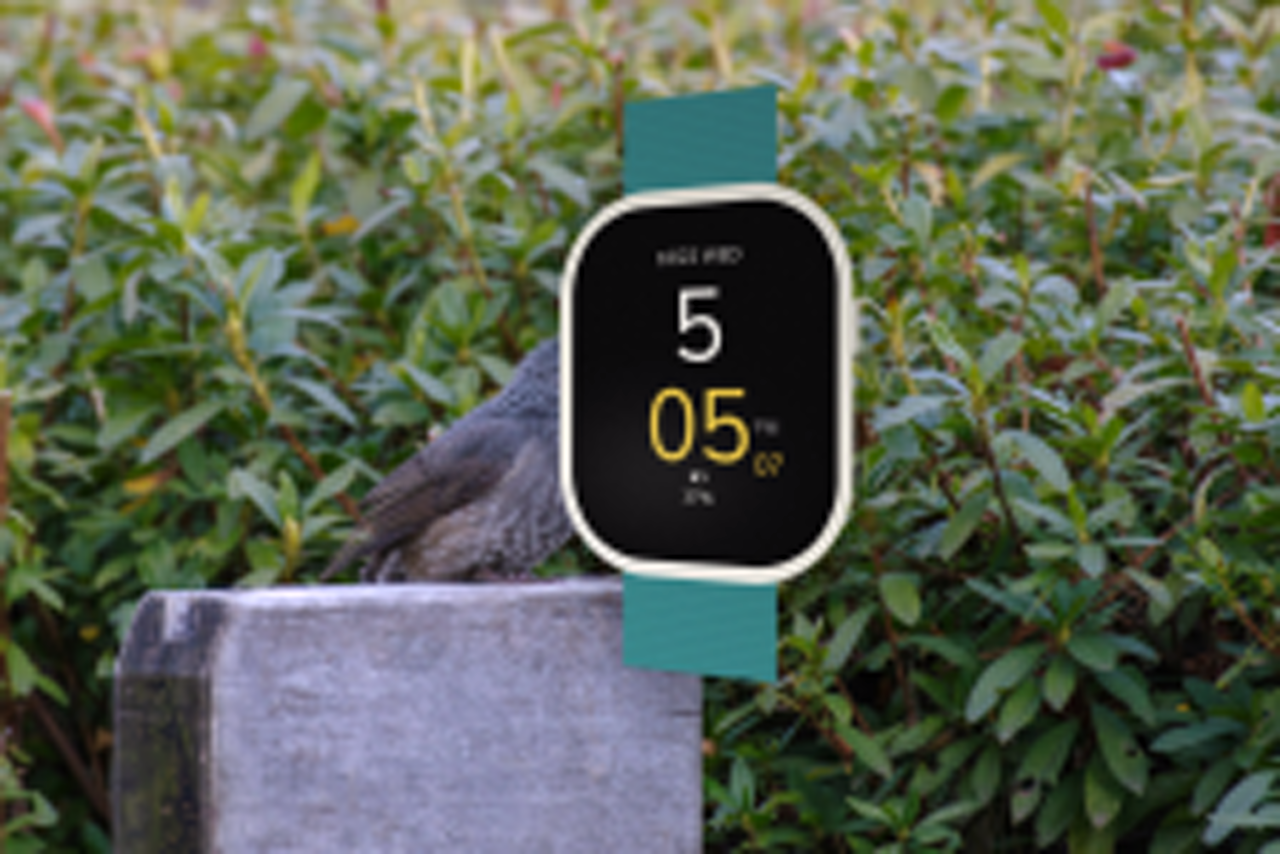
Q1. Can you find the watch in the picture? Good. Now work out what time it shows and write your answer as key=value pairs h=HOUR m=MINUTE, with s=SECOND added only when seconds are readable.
h=5 m=5
